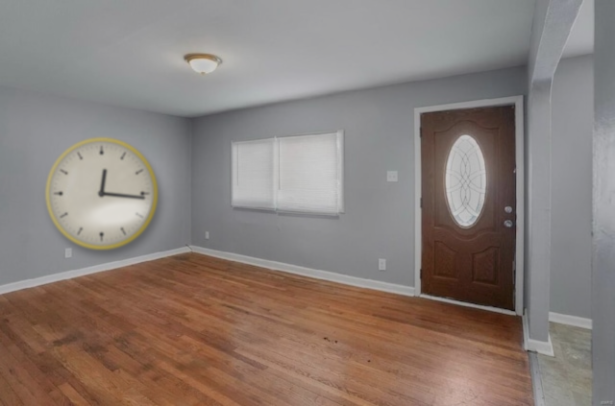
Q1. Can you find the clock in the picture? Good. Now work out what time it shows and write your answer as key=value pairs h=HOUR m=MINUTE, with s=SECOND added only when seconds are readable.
h=12 m=16
